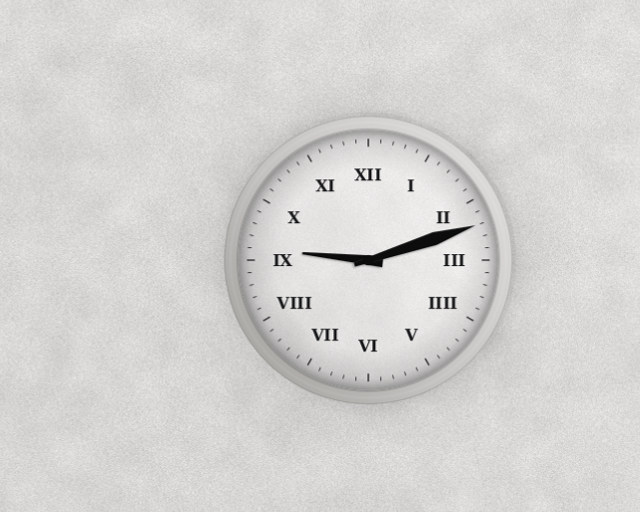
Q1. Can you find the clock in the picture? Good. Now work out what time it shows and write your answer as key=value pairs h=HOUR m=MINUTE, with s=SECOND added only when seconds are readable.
h=9 m=12
